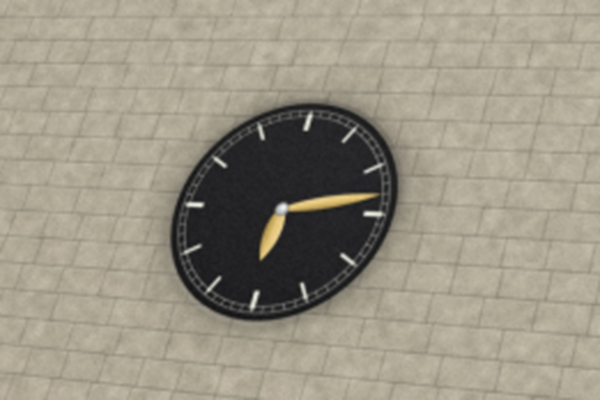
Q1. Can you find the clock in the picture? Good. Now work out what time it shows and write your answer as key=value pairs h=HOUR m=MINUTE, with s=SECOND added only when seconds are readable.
h=6 m=13
